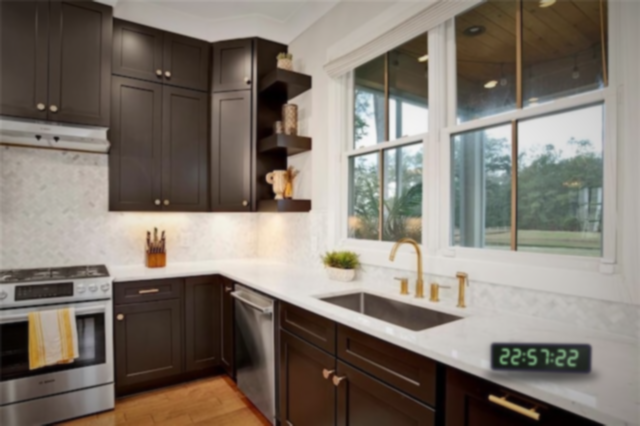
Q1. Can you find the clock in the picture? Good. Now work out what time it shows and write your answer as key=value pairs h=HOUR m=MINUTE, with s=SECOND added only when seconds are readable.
h=22 m=57 s=22
